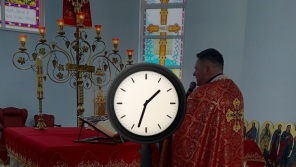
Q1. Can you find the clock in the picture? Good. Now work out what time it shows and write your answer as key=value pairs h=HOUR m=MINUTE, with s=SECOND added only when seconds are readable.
h=1 m=33
